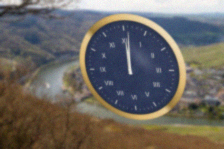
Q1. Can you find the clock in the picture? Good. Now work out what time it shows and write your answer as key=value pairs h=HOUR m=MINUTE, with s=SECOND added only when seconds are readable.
h=12 m=1
